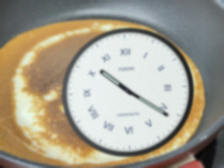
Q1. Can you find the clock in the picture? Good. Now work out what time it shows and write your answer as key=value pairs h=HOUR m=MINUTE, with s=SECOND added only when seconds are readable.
h=10 m=21
